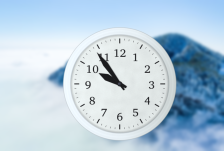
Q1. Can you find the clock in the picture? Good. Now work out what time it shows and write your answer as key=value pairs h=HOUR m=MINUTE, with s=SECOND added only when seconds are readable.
h=9 m=54
